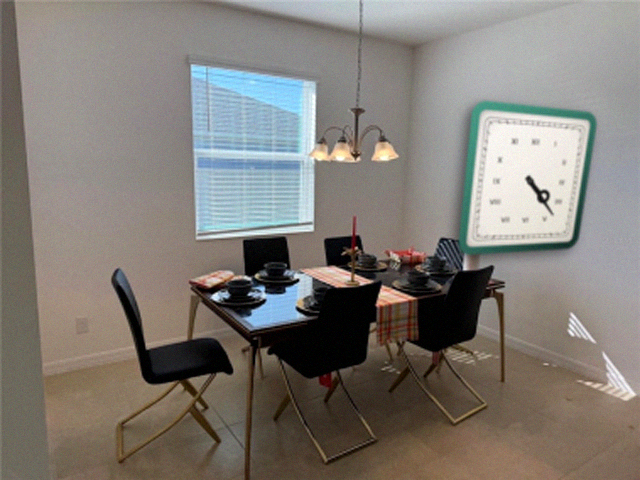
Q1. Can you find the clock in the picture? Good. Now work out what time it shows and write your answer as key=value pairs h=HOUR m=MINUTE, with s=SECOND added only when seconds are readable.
h=4 m=23
